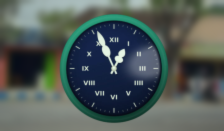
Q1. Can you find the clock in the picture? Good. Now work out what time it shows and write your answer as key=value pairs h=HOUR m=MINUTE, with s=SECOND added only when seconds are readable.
h=12 m=56
